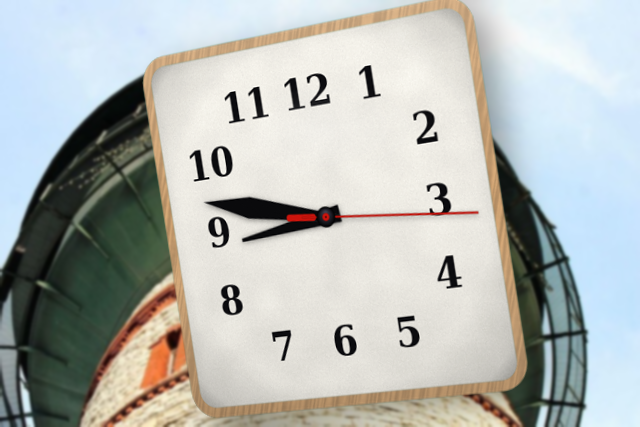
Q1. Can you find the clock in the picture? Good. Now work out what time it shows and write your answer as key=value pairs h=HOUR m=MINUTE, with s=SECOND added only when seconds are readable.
h=8 m=47 s=16
